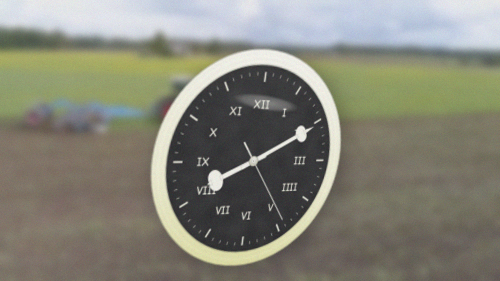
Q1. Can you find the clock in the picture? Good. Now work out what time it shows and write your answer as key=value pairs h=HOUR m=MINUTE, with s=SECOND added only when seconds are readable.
h=8 m=10 s=24
